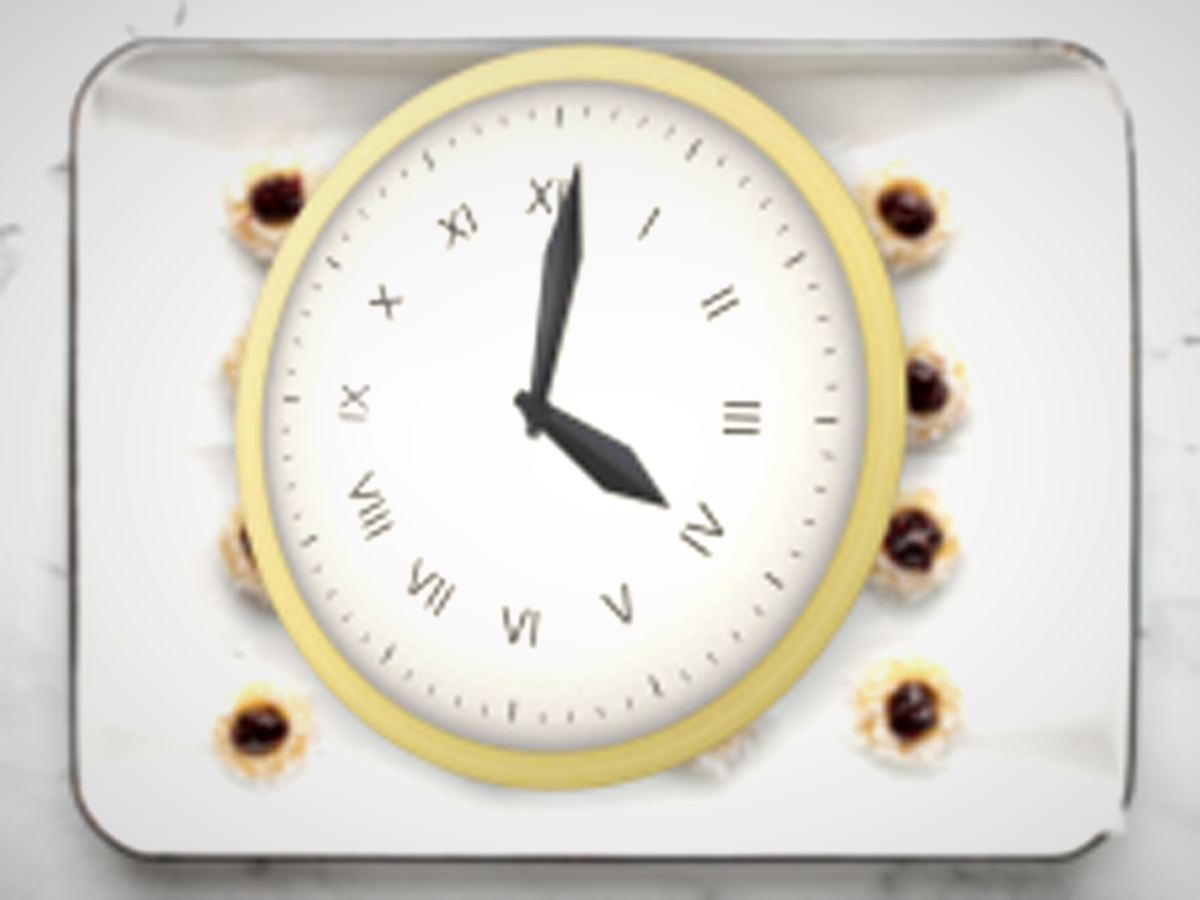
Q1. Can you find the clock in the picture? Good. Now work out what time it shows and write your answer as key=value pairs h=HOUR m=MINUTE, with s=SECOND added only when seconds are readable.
h=4 m=1
